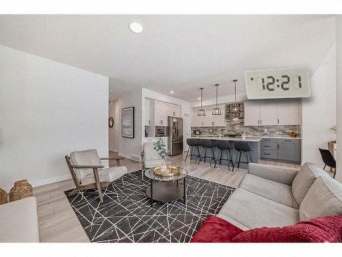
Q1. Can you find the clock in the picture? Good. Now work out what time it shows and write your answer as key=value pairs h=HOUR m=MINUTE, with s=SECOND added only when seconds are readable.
h=12 m=21
